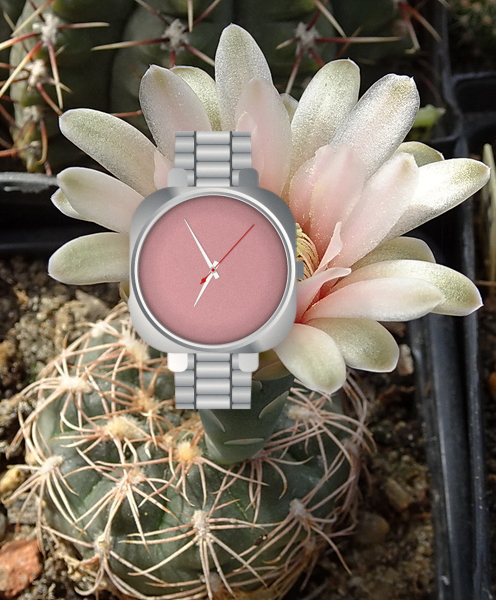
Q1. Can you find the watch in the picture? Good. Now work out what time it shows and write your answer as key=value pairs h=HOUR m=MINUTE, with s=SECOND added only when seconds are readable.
h=6 m=55 s=7
